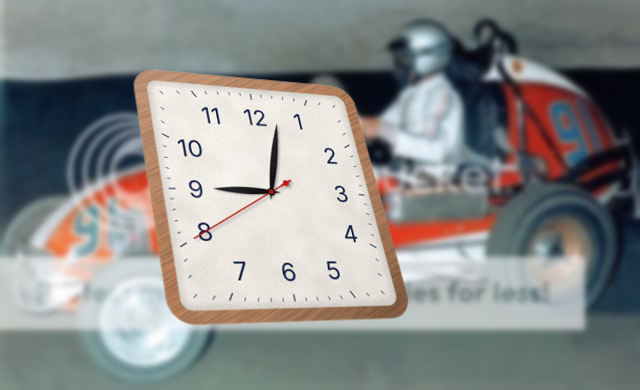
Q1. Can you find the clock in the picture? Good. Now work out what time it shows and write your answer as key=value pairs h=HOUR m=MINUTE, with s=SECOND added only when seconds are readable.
h=9 m=2 s=40
